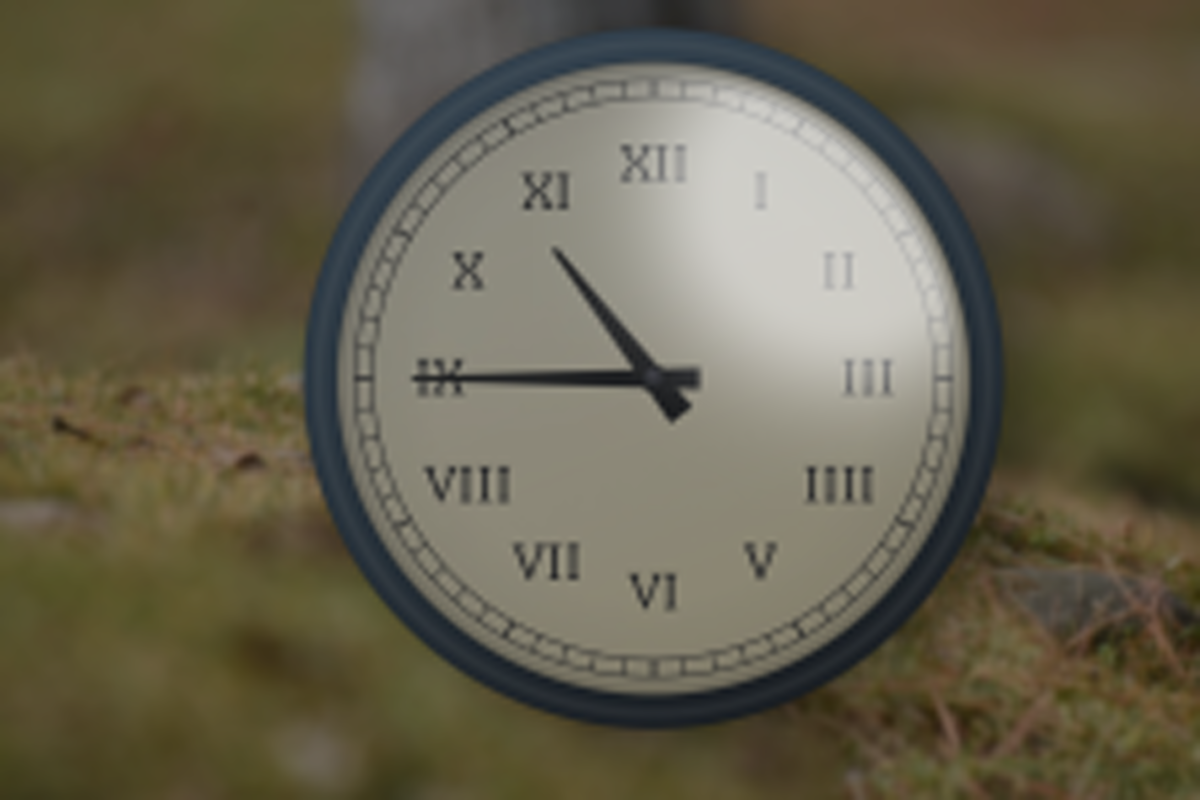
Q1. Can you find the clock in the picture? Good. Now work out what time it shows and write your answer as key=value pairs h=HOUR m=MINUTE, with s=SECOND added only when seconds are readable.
h=10 m=45
